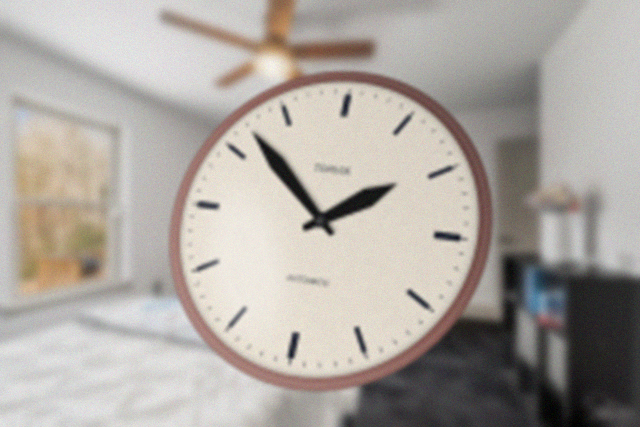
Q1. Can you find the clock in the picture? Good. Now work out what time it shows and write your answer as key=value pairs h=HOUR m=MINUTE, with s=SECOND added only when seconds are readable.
h=1 m=52
